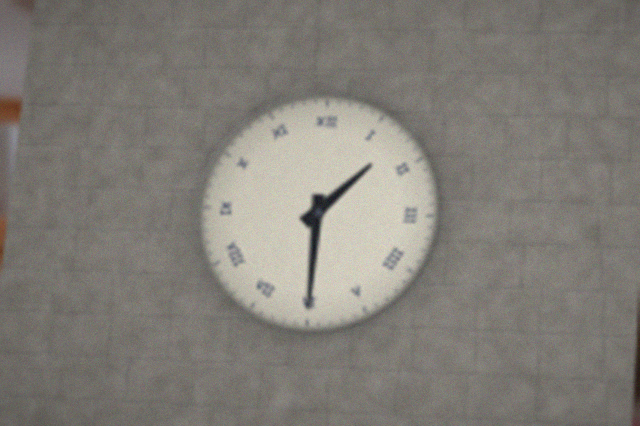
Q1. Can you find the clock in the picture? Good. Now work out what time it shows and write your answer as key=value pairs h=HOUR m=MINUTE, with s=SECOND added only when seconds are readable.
h=1 m=30
